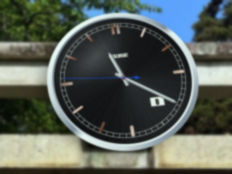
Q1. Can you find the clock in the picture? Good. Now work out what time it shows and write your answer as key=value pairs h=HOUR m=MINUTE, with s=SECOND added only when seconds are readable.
h=11 m=20 s=46
